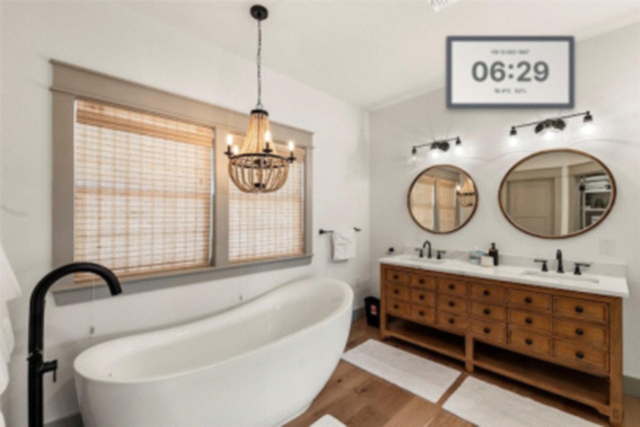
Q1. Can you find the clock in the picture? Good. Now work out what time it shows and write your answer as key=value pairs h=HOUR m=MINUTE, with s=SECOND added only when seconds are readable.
h=6 m=29
